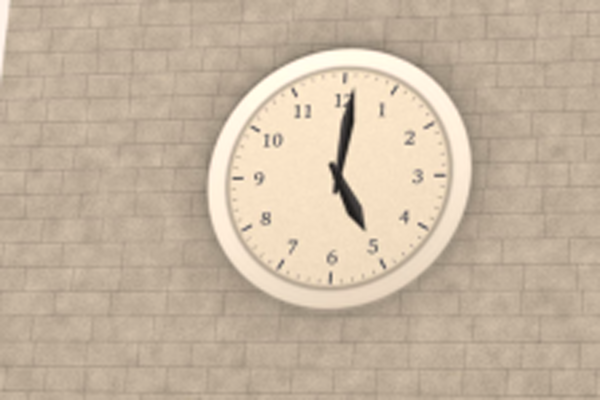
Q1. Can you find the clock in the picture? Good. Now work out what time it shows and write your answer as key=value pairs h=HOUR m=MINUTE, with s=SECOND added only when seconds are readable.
h=5 m=1
